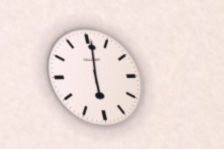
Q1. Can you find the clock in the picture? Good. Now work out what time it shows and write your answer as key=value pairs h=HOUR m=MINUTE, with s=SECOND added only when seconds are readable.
h=6 m=1
